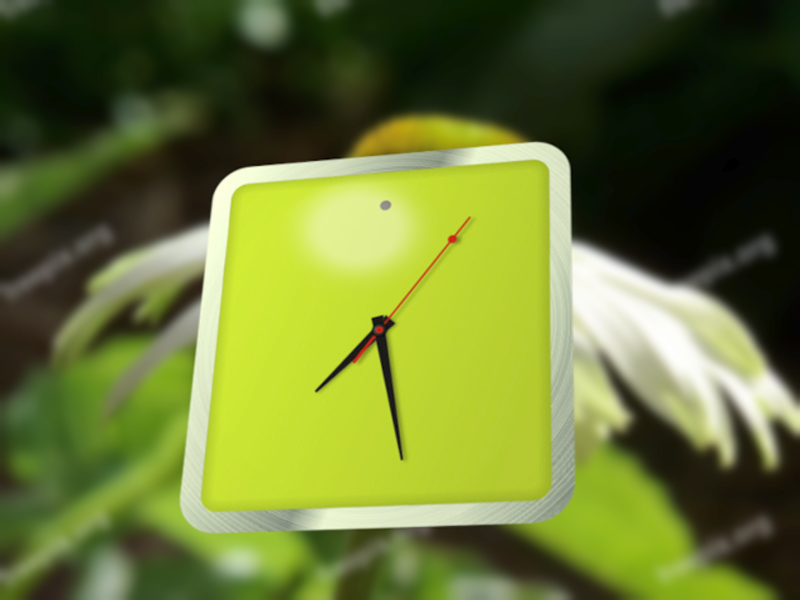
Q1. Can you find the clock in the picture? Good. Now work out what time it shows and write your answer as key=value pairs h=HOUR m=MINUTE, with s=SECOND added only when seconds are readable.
h=7 m=28 s=6
